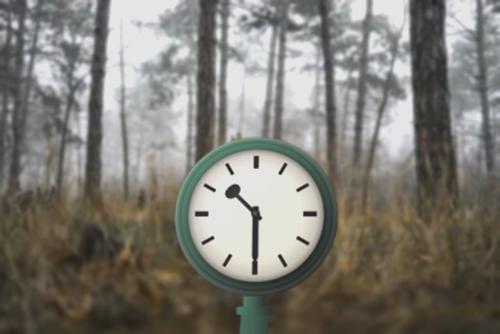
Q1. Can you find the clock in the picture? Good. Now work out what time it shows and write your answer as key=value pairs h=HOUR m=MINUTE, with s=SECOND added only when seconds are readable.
h=10 m=30
